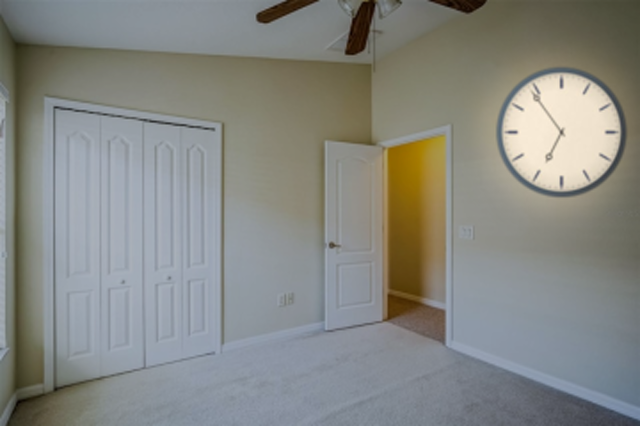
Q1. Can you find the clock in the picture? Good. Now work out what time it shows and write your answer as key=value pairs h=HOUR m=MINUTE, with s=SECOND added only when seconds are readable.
h=6 m=54
